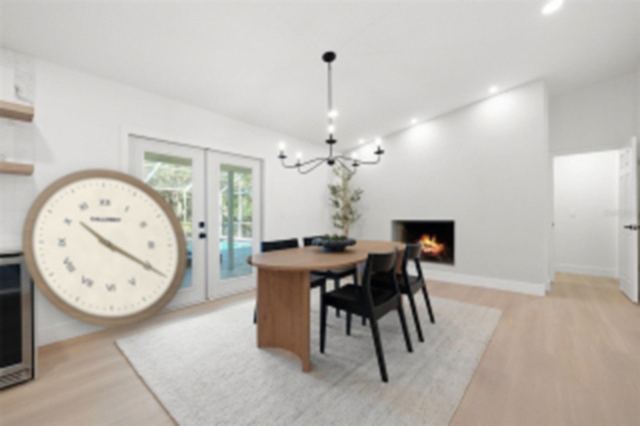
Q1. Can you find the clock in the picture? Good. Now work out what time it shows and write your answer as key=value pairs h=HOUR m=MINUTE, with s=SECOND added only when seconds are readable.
h=10 m=20
